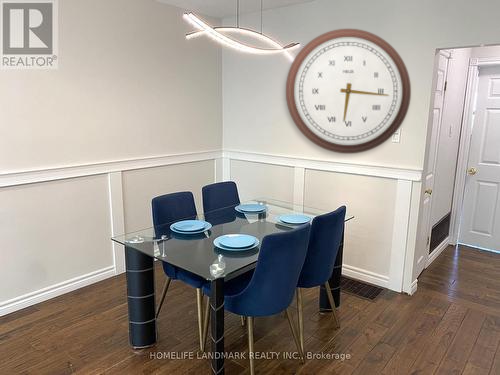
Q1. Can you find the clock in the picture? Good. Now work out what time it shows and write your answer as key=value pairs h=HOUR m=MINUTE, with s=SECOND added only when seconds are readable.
h=6 m=16
